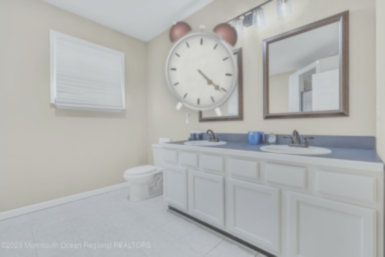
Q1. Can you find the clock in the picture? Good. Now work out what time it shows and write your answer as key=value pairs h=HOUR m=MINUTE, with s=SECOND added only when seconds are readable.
h=4 m=21
